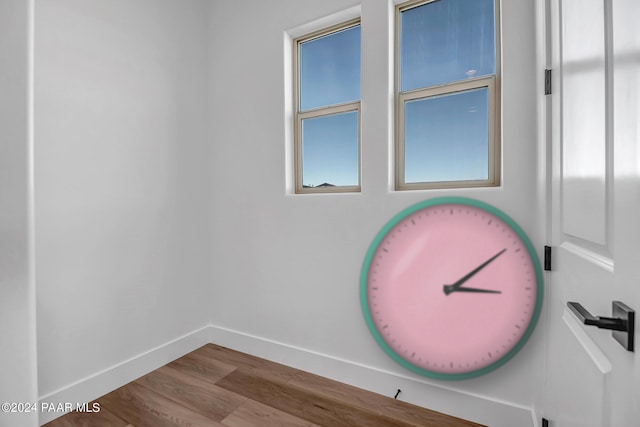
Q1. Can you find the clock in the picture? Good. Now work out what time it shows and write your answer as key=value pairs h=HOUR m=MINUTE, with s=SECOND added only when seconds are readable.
h=3 m=9
